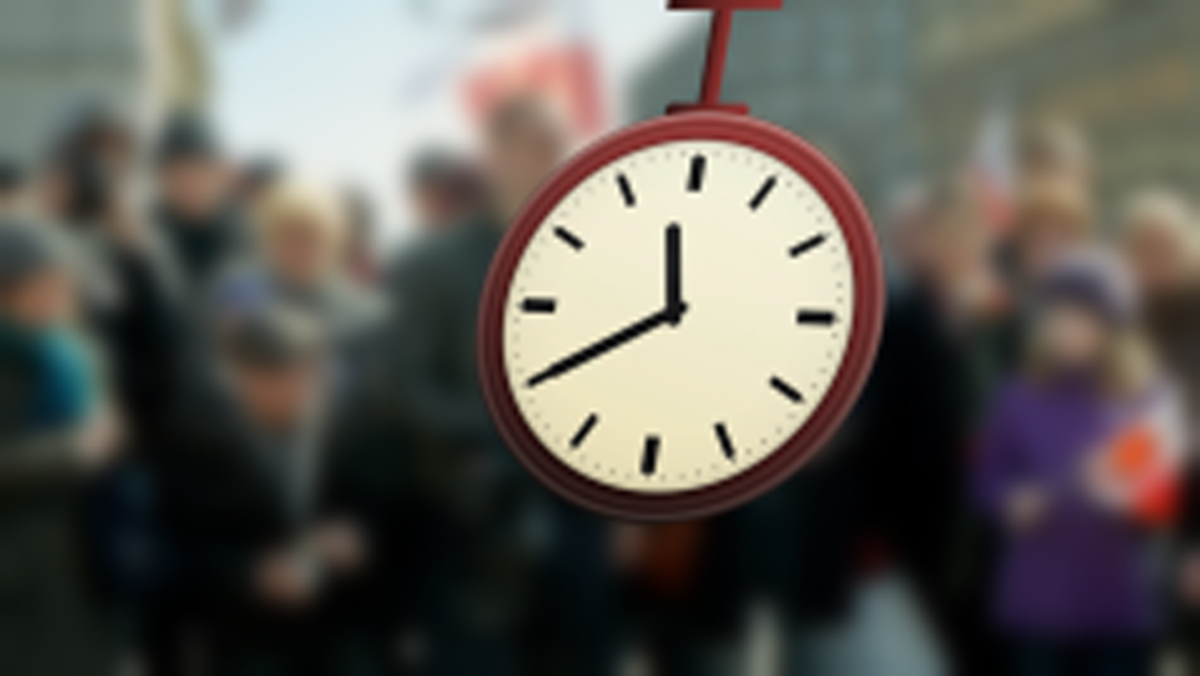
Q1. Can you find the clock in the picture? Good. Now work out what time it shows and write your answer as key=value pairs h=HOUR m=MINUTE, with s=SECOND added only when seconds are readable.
h=11 m=40
